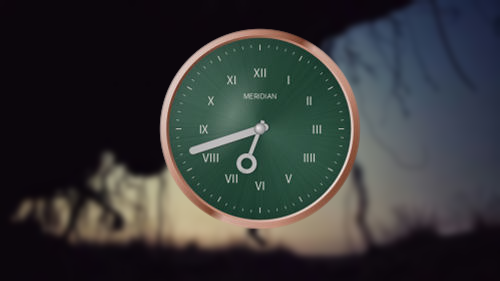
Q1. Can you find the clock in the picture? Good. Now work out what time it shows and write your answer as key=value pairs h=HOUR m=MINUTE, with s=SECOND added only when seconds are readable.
h=6 m=42
